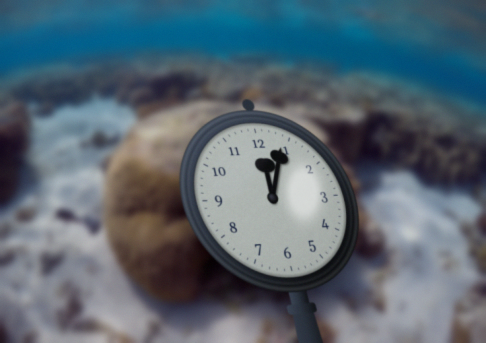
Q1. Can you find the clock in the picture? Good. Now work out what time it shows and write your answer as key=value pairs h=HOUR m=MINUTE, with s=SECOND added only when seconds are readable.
h=12 m=4
